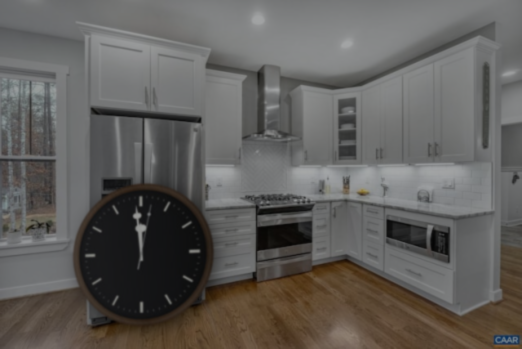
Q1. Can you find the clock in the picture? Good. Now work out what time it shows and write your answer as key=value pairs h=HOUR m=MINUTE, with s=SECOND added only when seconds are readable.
h=11 m=59 s=2
